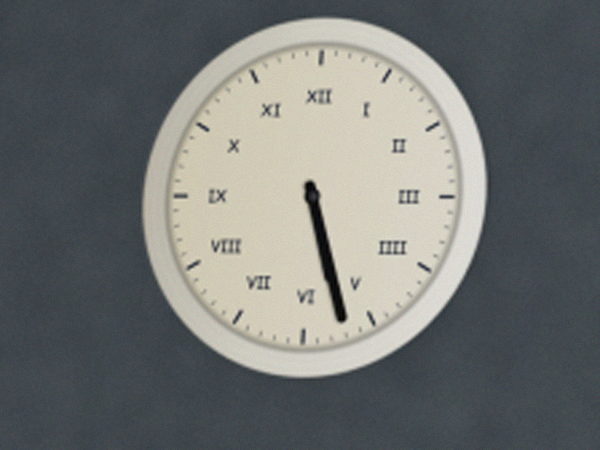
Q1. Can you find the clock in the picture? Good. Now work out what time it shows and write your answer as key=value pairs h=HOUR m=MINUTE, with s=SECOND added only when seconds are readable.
h=5 m=27
